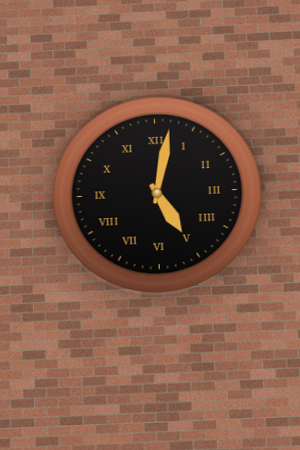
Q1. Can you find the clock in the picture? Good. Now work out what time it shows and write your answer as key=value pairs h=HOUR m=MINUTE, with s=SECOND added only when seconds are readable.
h=5 m=2
